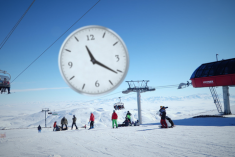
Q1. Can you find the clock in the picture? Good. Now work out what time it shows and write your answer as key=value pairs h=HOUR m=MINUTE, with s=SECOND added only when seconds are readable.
h=11 m=21
